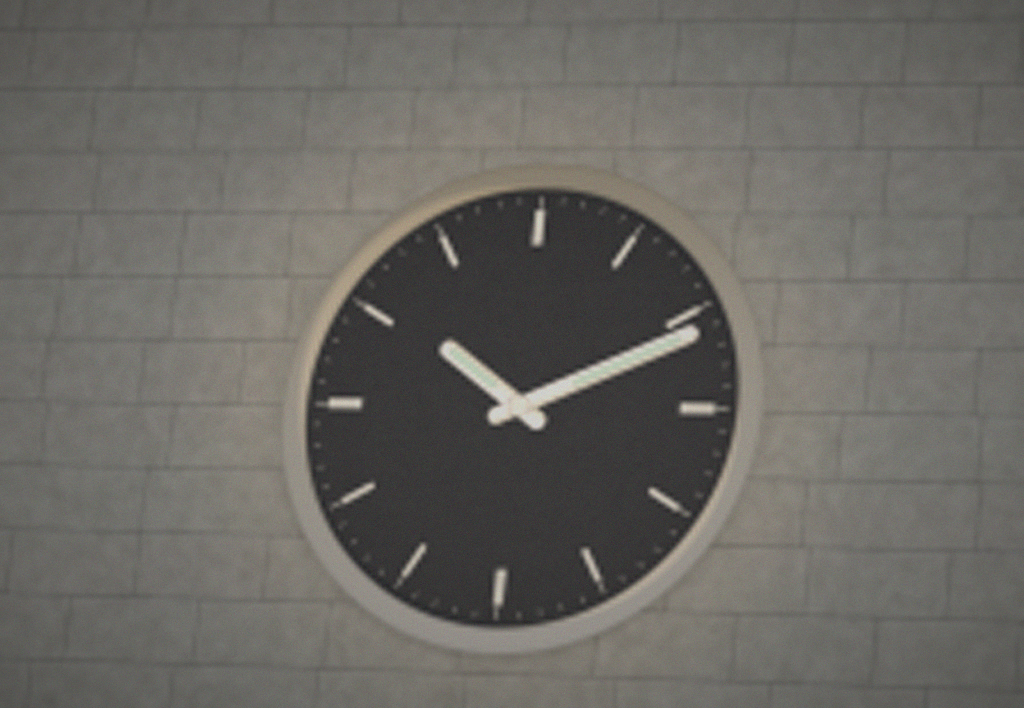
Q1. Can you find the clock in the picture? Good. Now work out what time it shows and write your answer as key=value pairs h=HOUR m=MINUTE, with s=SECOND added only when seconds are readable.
h=10 m=11
